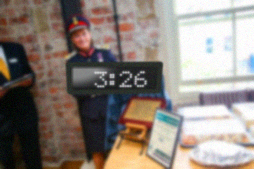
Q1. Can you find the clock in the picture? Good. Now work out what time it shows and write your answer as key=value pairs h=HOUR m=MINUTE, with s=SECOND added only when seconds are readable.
h=3 m=26
